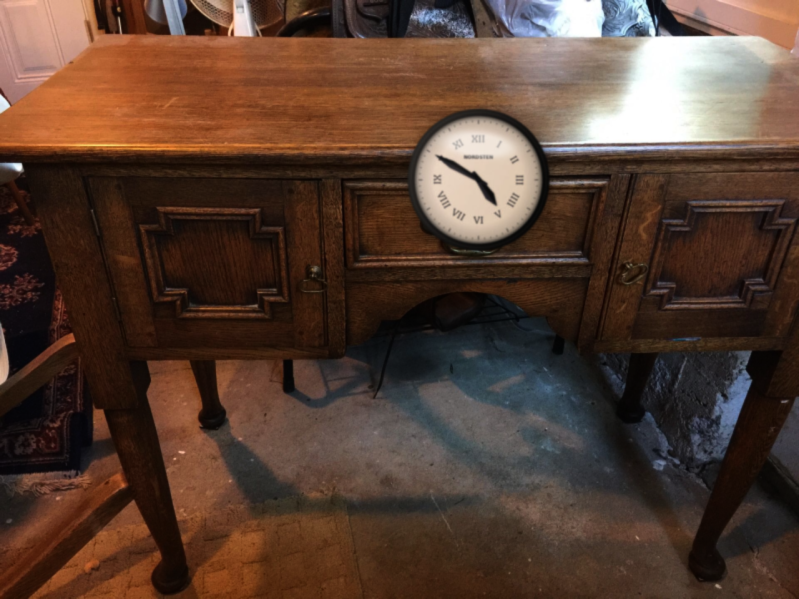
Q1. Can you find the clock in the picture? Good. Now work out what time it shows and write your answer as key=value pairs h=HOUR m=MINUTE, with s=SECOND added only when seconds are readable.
h=4 m=50
